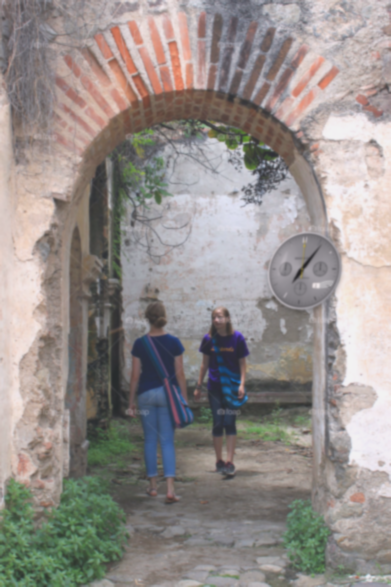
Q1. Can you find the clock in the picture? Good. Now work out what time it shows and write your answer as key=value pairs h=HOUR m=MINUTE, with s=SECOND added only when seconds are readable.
h=7 m=6
